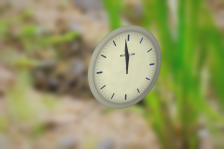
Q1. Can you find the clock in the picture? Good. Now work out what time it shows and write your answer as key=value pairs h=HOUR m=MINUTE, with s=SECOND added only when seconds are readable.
h=11 m=59
